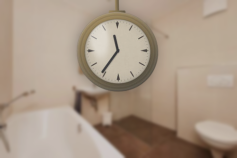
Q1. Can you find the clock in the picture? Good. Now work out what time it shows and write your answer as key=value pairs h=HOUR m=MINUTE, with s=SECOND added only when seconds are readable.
h=11 m=36
